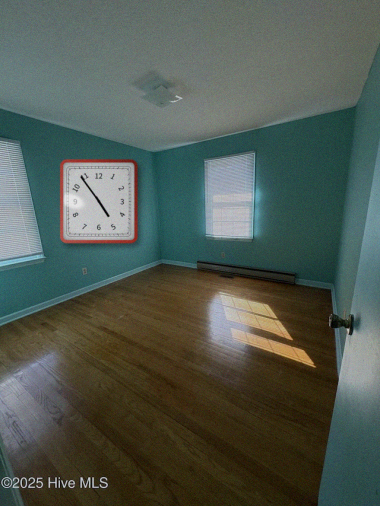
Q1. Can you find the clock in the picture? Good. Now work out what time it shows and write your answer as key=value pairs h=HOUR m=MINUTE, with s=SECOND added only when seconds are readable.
h=4 m=54
